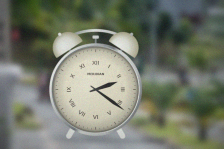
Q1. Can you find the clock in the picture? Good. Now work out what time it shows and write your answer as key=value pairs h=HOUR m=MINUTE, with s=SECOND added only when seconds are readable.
h=2 m=21
